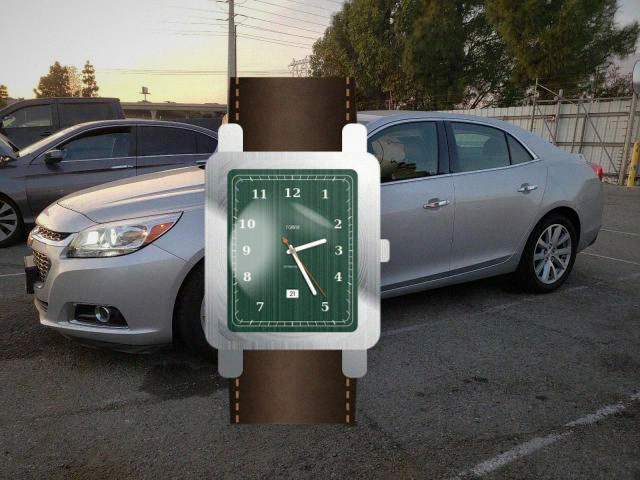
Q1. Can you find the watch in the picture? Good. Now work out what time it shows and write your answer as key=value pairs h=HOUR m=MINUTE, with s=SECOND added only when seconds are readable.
h=2 m=25 s=24
